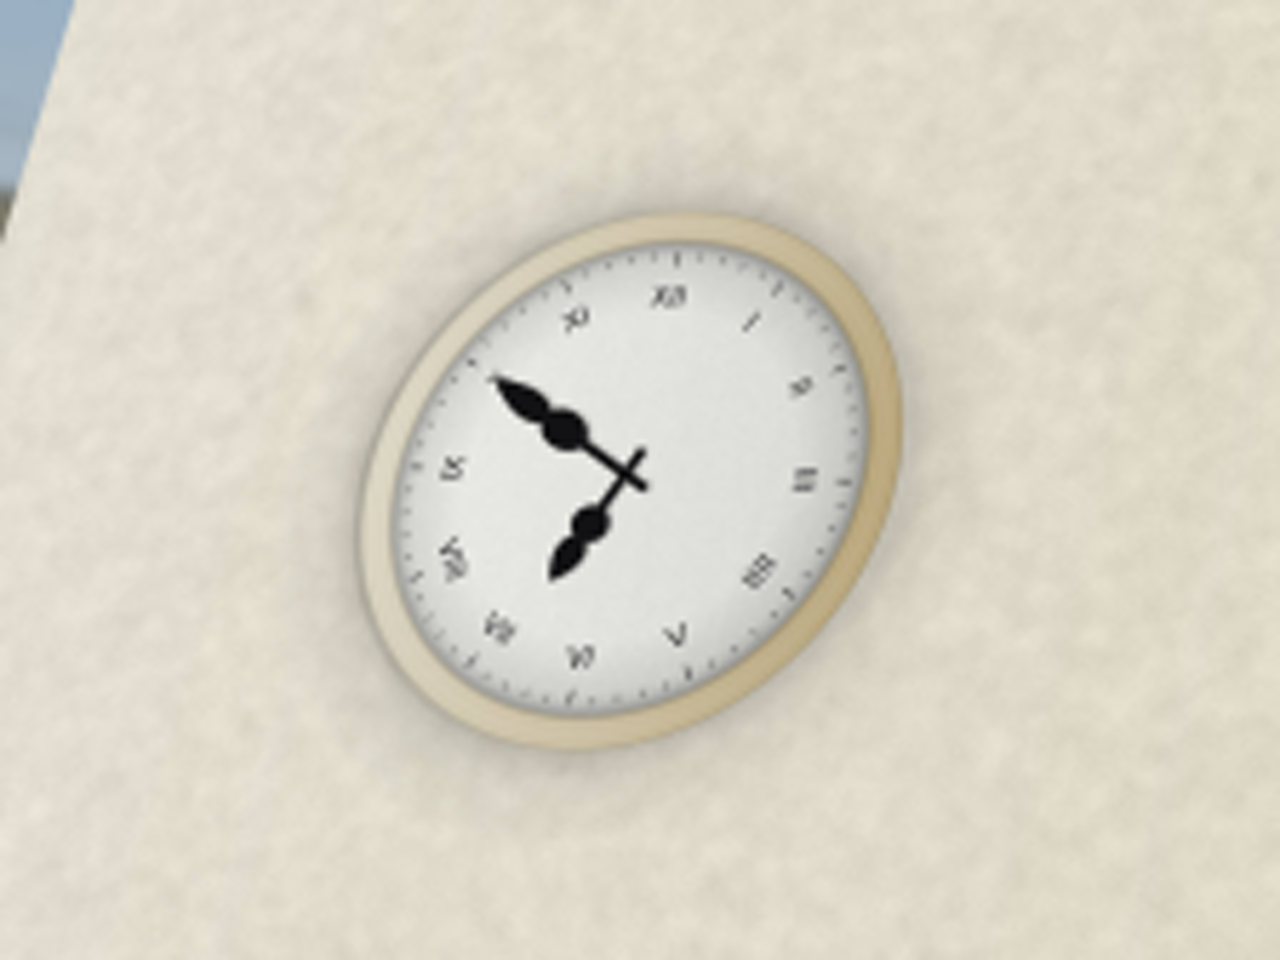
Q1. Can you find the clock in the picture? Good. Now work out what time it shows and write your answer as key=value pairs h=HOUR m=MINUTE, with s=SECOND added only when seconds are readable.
h=6 m=50
